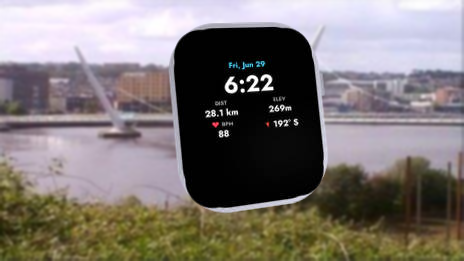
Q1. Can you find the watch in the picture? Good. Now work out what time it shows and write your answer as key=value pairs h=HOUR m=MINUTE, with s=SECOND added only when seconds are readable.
h=6 m=22
